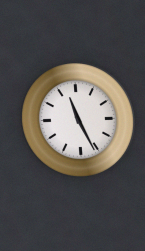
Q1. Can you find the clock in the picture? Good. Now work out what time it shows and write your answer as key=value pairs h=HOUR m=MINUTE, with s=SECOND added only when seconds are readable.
h=11 m=26
